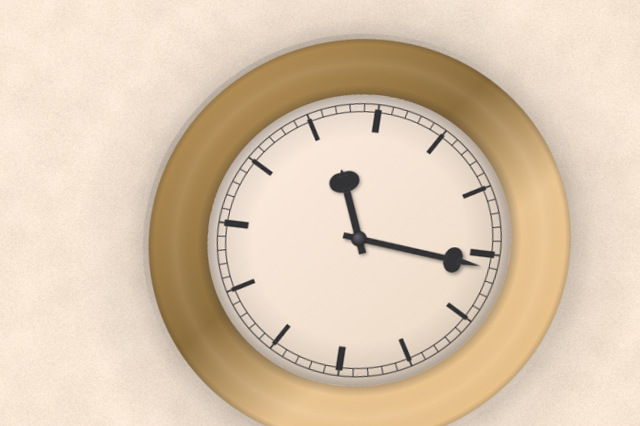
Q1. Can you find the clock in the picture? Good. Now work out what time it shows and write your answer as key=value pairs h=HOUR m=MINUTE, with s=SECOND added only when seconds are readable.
h=11 m=16
